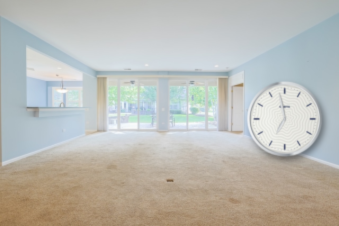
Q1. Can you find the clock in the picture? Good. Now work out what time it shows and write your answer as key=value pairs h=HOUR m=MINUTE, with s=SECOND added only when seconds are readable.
h=6 m=58
